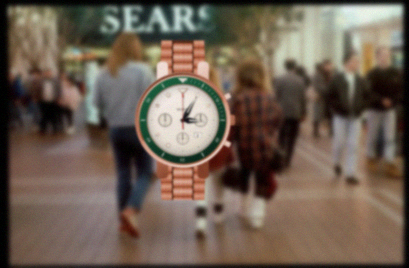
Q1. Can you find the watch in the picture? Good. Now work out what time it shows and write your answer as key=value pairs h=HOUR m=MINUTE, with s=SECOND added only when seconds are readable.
h=3 m=5
